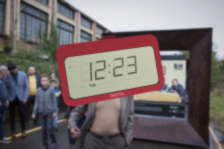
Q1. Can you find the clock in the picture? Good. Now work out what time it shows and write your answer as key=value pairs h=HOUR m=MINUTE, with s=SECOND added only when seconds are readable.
h=12 m=23
